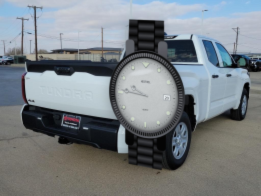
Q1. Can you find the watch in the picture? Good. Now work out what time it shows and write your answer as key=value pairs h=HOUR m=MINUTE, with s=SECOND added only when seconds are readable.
h=9 m=46
